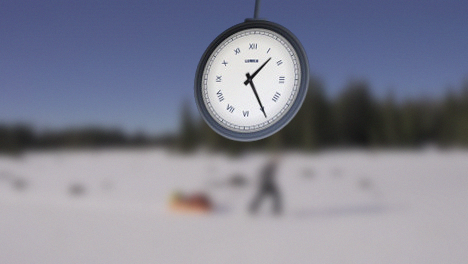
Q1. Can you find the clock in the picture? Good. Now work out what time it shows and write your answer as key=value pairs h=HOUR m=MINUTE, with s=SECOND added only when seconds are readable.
h=1 m=25
